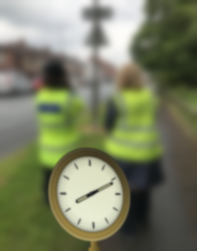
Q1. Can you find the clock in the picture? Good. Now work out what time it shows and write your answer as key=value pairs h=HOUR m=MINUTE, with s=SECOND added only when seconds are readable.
h=8 m=11
